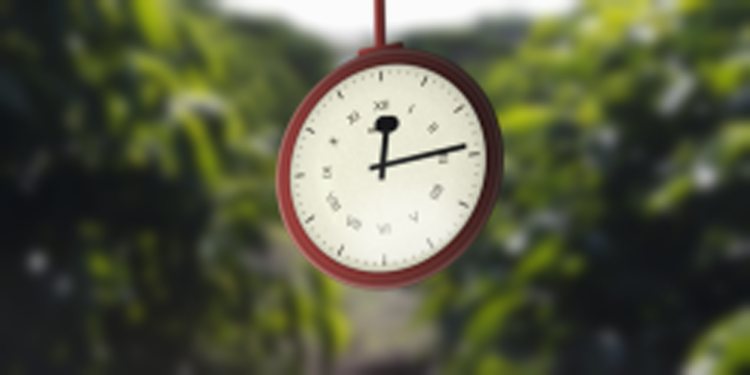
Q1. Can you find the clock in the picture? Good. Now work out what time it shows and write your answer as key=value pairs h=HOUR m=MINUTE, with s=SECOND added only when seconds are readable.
h=12 m=14
